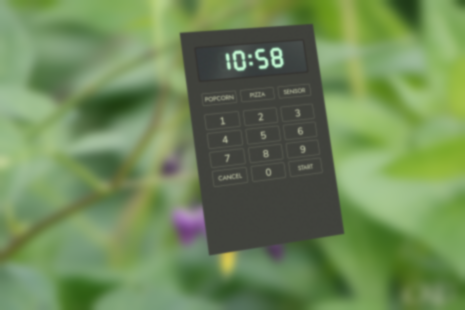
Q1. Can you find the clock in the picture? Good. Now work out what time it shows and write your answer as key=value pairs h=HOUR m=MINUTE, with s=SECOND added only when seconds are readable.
h=10 m=58
